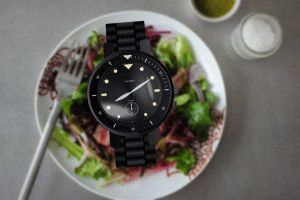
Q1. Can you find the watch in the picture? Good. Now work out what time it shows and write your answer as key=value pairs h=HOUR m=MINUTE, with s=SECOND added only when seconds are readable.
h=8 m=10
